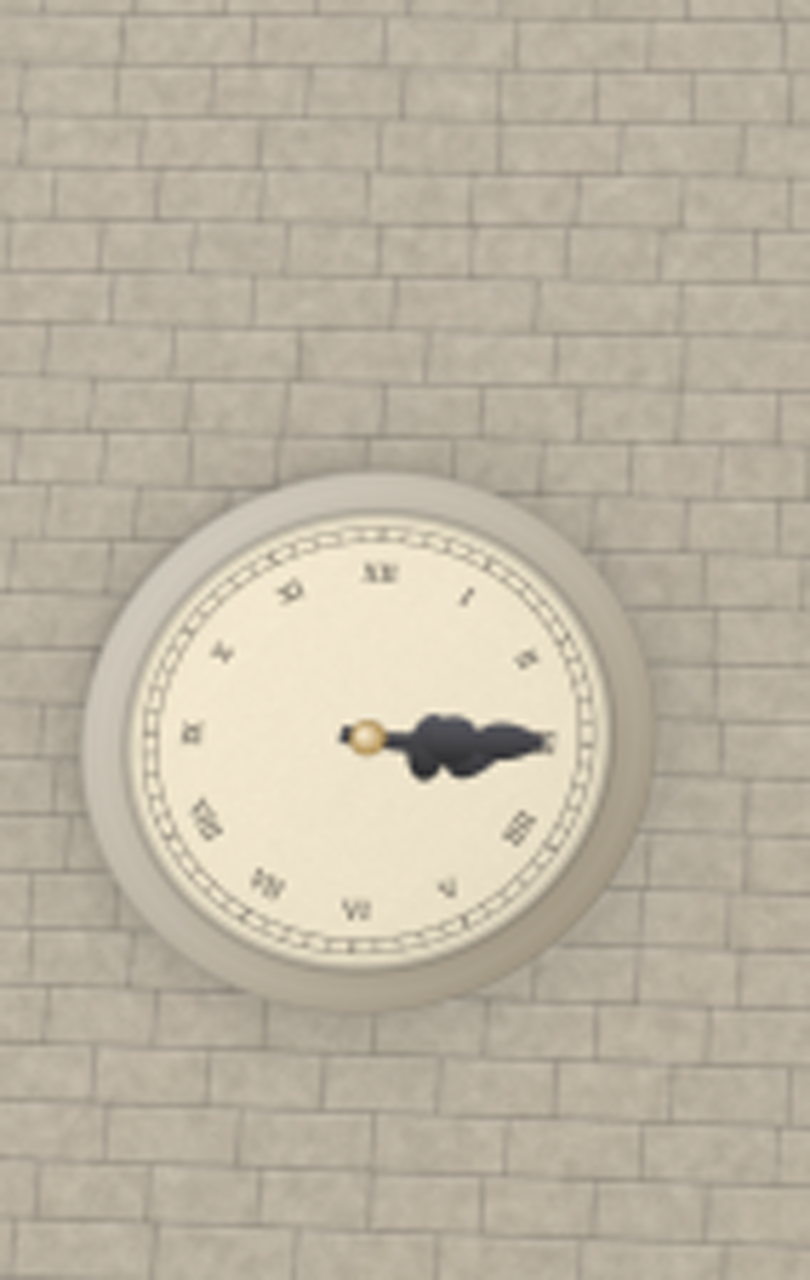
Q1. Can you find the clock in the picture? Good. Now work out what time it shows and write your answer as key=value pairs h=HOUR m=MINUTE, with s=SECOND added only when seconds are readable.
h=3 m=15
